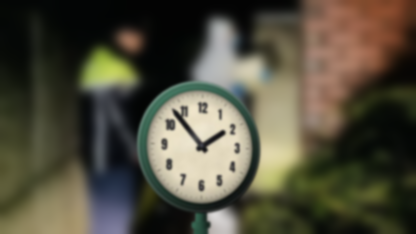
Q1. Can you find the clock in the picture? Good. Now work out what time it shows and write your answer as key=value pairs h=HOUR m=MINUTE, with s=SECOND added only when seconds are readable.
h=1 m=53
